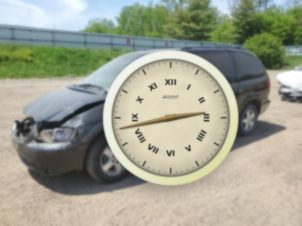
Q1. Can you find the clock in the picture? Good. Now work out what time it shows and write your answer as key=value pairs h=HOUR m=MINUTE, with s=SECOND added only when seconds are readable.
h=2 m=43
